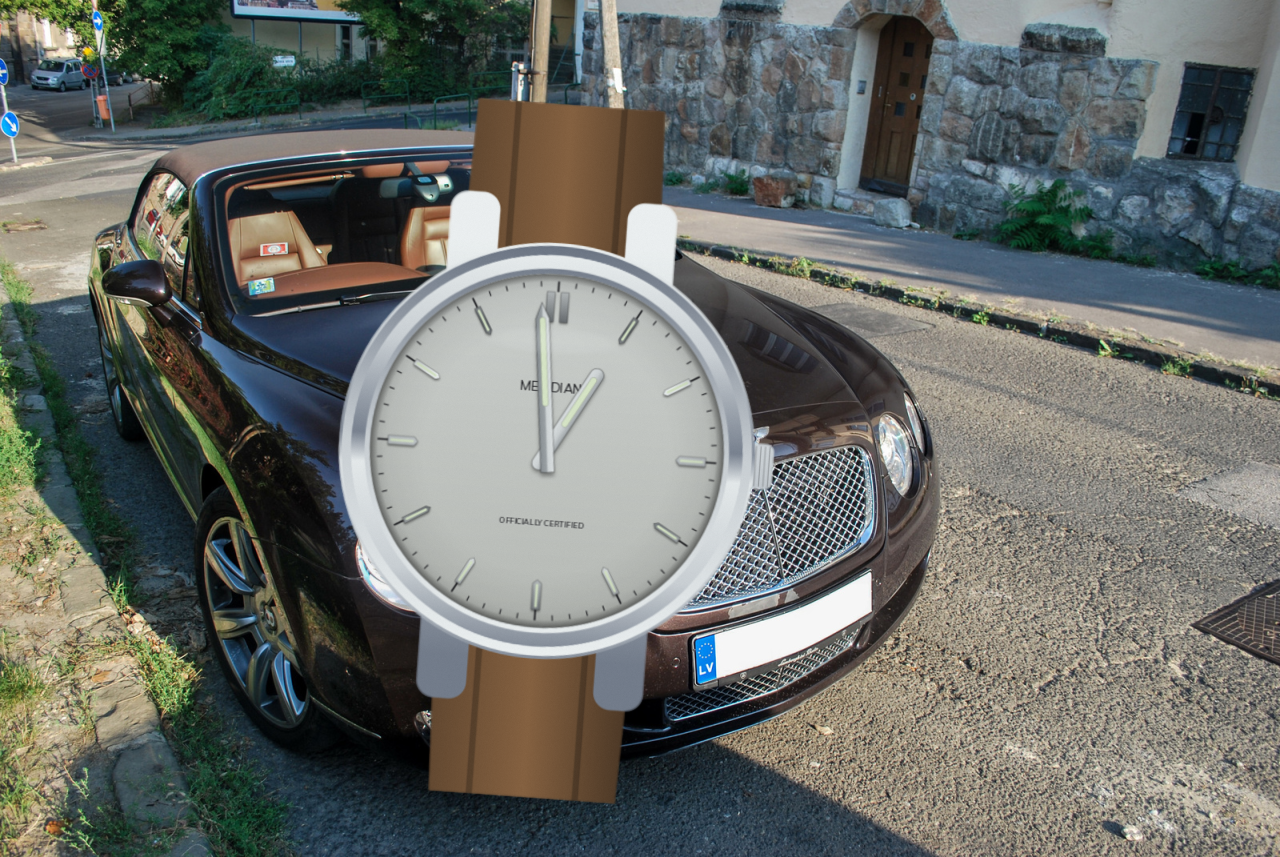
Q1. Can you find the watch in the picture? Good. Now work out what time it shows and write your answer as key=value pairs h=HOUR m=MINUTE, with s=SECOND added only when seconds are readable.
h=12 m=59
